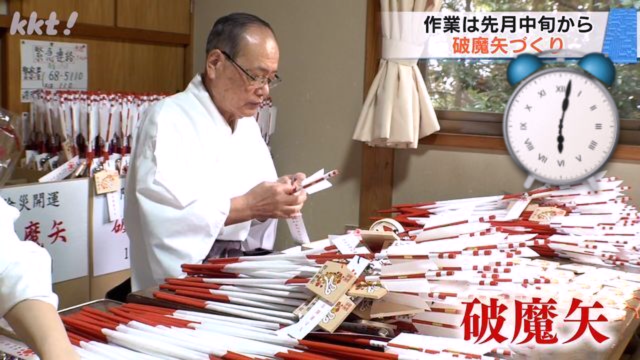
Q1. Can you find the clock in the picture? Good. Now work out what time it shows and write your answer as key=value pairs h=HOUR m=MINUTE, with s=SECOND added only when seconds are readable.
h=6 m=2
